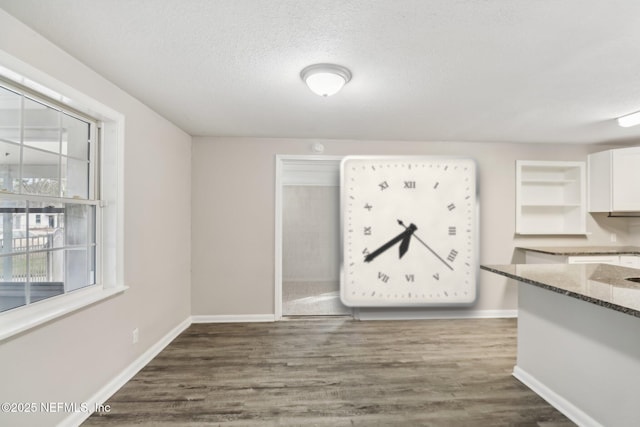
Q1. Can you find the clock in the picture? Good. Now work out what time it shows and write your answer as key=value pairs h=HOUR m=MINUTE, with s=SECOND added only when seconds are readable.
h=6 m=39 s=22
